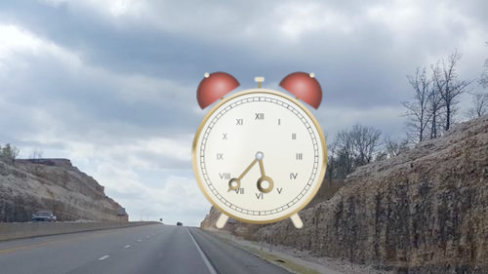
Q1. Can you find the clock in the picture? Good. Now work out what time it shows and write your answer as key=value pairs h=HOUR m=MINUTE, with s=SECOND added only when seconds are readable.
h=5 m=37
